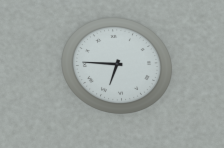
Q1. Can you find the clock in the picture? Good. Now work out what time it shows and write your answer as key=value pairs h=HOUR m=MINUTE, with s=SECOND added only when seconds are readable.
h=6 m=46
